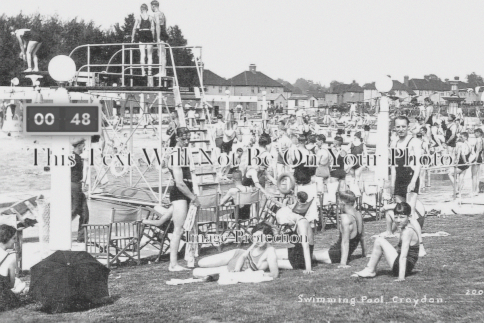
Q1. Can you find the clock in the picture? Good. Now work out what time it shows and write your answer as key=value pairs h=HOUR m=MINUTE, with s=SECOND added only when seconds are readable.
h=0 m=48
